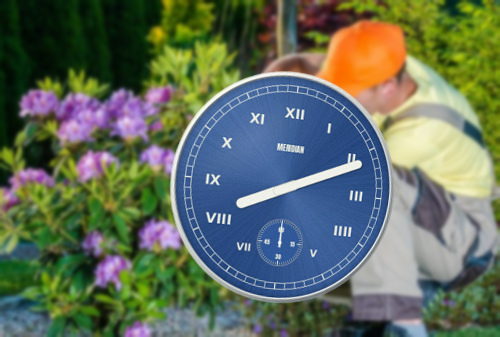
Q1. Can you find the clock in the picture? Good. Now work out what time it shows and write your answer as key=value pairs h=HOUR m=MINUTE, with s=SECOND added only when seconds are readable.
h=8 m=11
